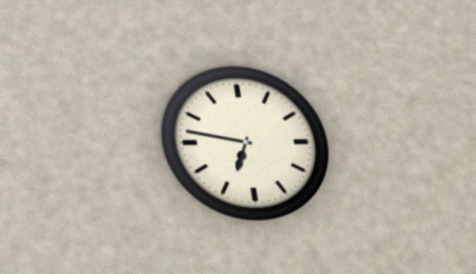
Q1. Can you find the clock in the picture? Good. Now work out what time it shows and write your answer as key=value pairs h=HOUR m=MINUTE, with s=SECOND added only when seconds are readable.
h=6 m=47
